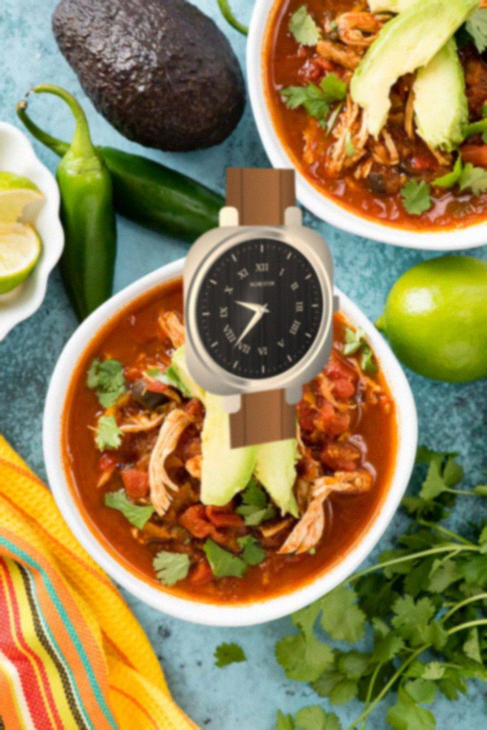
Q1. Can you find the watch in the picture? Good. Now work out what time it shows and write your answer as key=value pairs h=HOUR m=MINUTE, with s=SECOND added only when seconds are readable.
h=9 m=37
